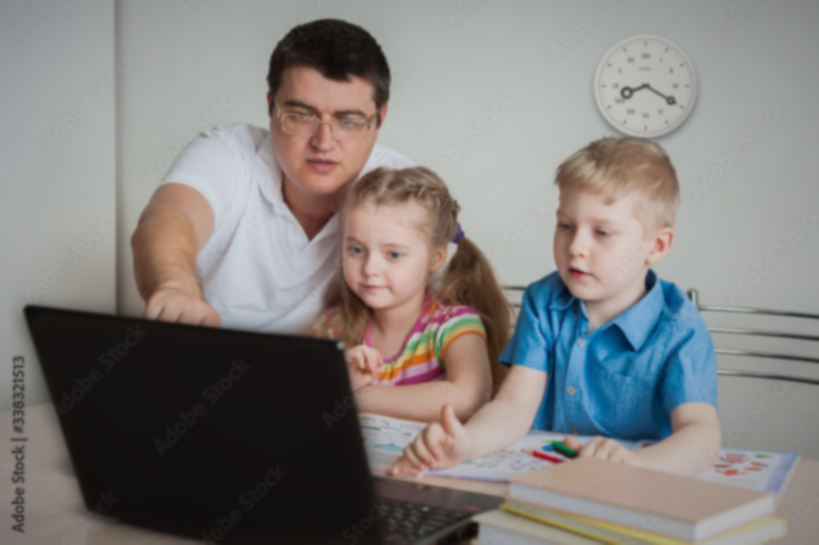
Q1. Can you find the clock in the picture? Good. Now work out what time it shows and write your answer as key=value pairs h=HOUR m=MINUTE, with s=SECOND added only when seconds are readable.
h=8 m=20
